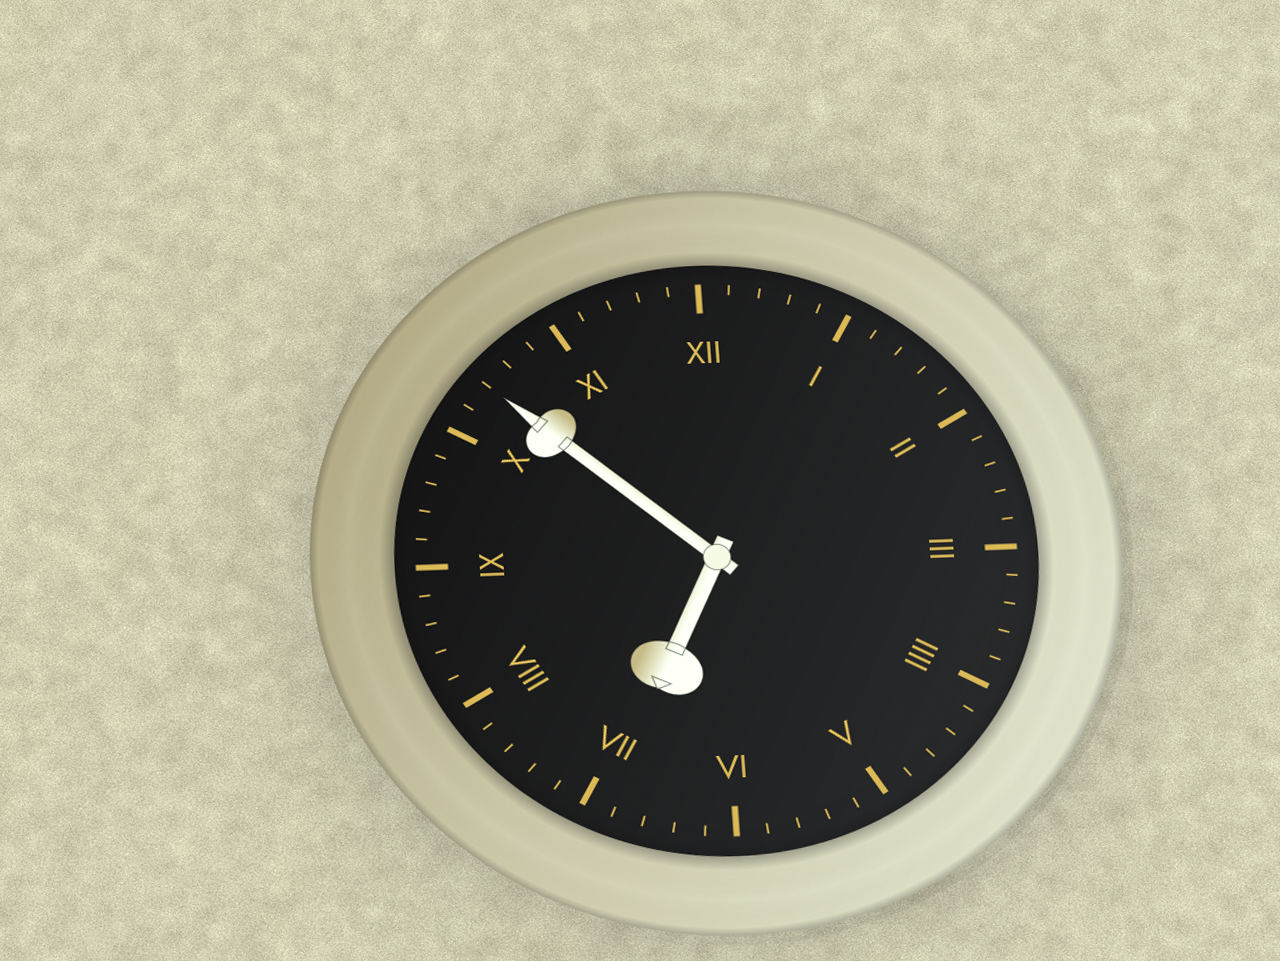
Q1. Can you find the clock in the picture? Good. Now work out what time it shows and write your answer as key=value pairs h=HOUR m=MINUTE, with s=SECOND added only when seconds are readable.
h=6 m=52
